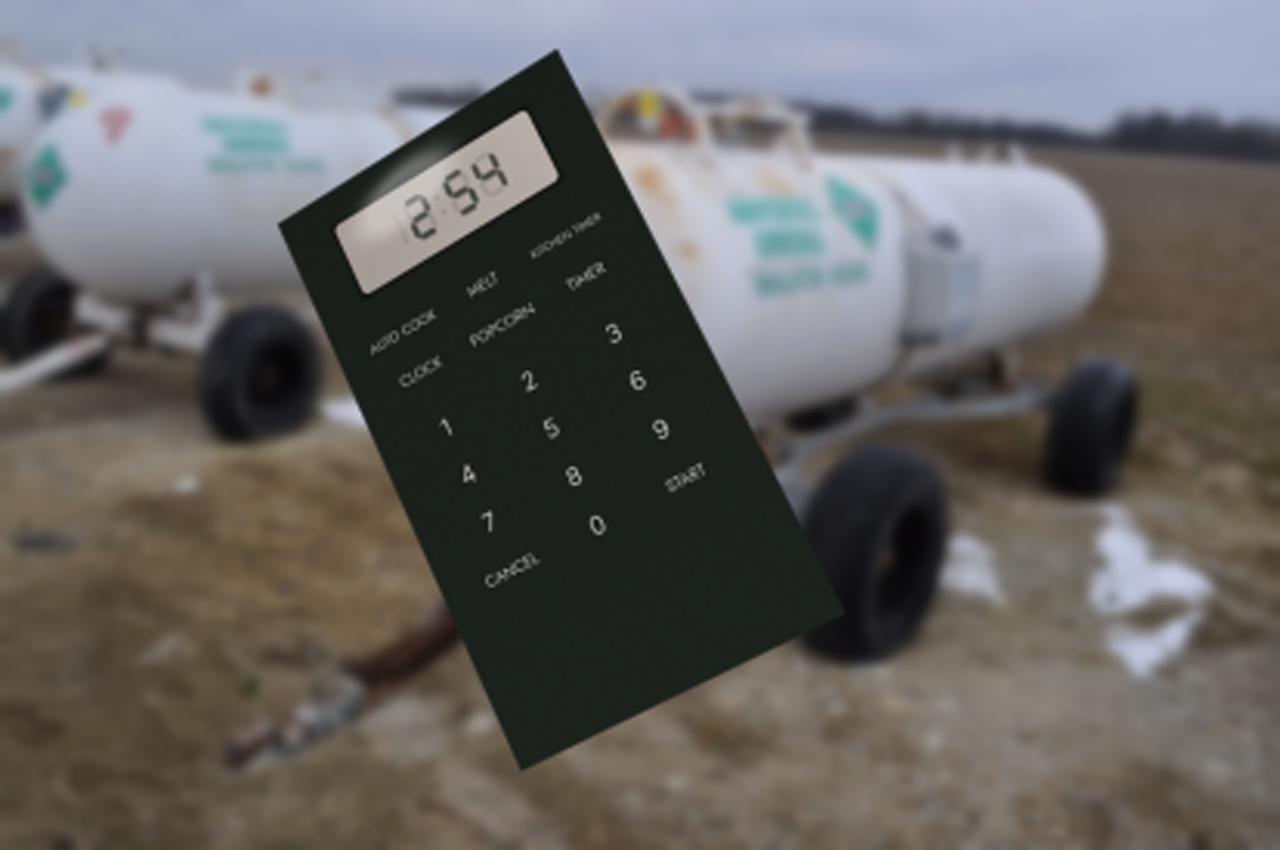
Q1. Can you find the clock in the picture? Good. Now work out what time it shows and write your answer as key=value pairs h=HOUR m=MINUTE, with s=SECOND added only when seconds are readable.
h=2 m=54
